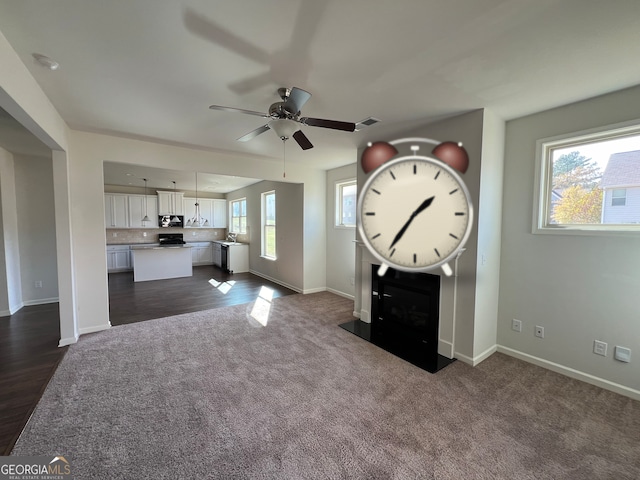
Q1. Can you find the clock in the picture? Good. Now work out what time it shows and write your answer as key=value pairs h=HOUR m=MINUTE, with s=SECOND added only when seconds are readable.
h=1 m=36
